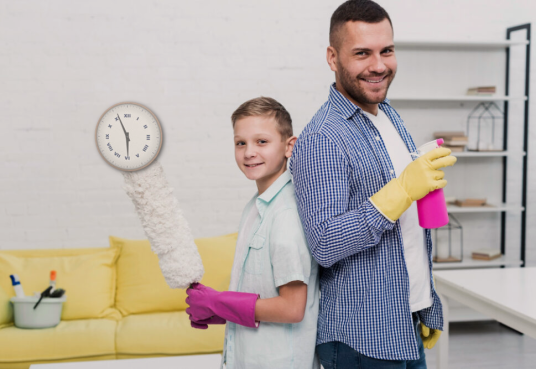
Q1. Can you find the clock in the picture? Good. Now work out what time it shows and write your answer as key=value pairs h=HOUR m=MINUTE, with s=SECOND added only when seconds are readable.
h=5 m=56
